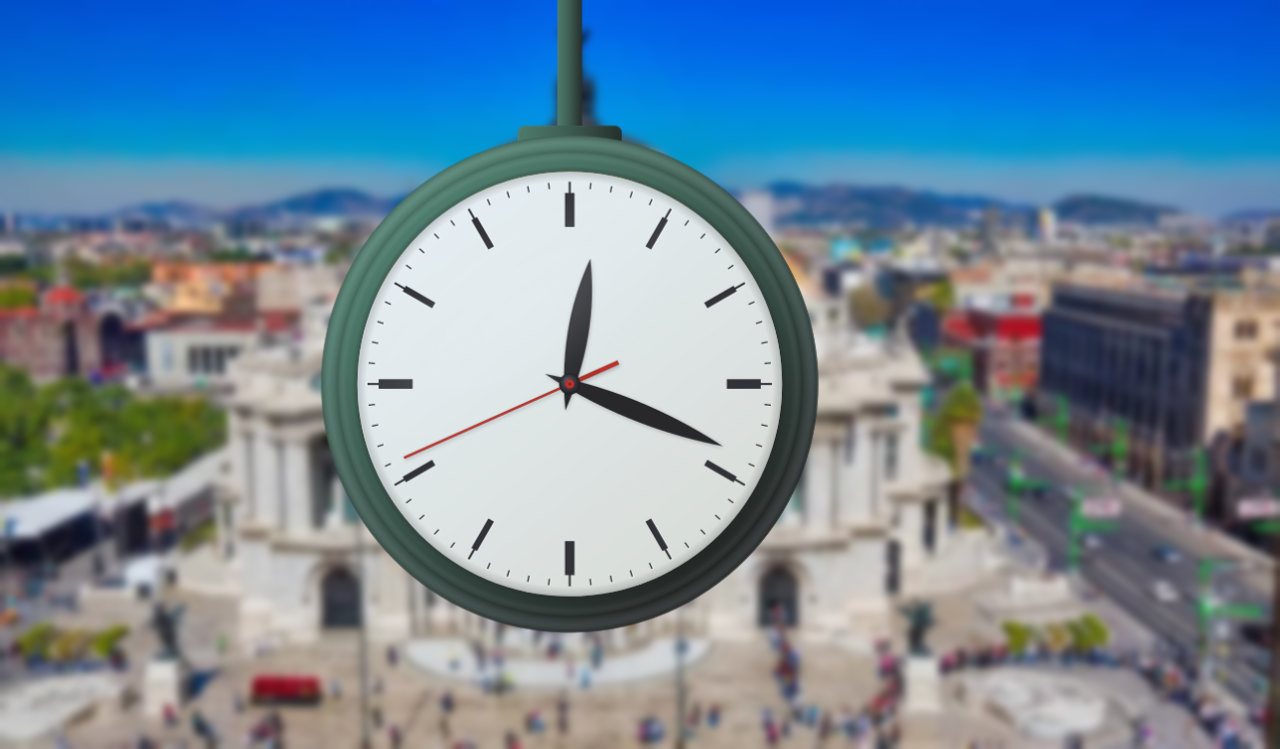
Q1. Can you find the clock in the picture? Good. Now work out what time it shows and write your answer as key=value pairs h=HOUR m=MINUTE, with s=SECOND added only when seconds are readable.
h=12 m=18 s=41
